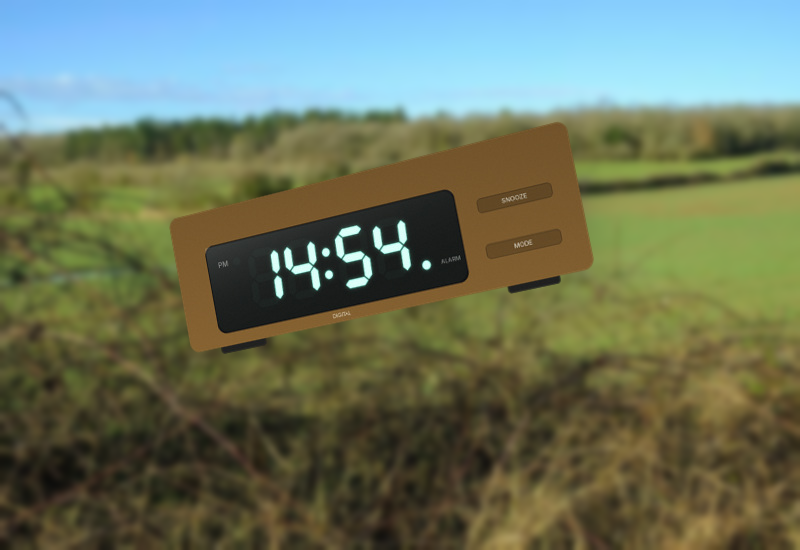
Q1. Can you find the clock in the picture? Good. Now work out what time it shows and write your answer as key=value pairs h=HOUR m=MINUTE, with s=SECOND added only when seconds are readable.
h=14 m=54
